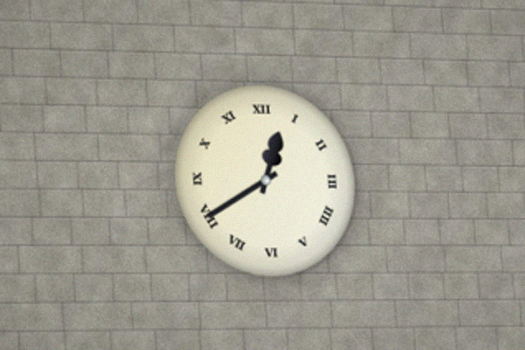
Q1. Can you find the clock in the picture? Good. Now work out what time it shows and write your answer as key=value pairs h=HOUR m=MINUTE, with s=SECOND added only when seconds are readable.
h=12 m=40
